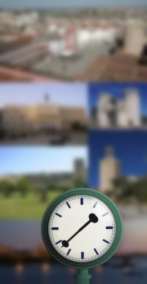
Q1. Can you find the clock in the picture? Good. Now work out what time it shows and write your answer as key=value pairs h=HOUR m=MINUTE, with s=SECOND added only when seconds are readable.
h=1 m=38
